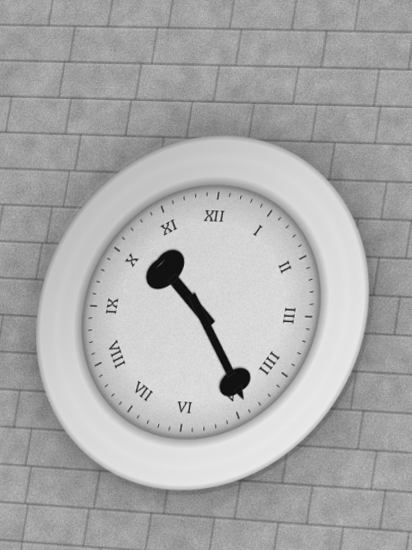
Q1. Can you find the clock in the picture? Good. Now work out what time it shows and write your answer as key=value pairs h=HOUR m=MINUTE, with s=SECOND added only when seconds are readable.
h=10 m=24
